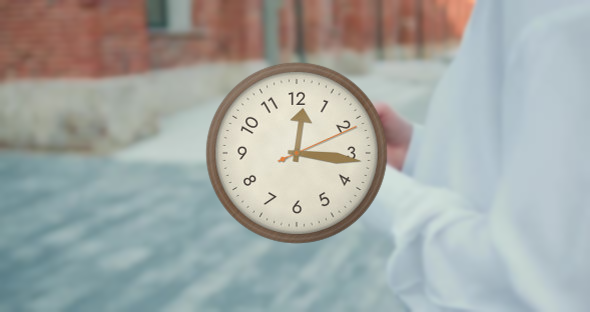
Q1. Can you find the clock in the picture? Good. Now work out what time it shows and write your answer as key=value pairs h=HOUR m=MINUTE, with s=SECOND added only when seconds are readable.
h=12 m=16 s=11
